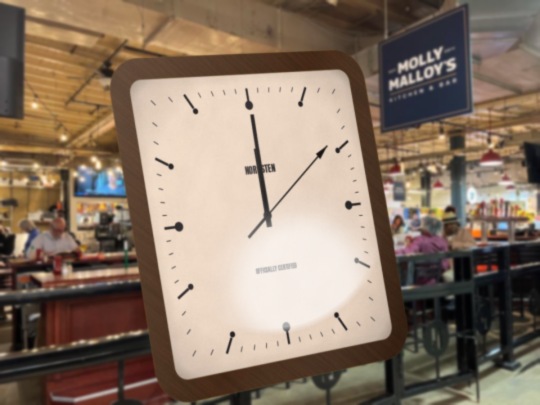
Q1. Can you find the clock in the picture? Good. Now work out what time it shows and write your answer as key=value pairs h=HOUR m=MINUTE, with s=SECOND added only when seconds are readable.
h=12 m=0 s=9
